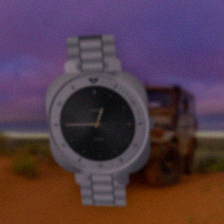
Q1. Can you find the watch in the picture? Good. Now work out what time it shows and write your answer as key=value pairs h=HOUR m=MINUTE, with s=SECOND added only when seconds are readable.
h=12 m=45
